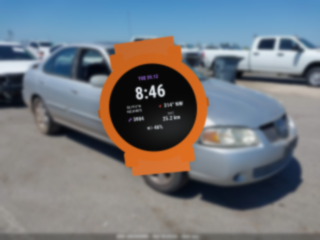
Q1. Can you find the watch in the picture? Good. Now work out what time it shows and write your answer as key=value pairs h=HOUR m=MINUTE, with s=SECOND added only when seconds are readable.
h=8 m=46
